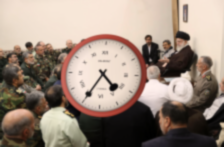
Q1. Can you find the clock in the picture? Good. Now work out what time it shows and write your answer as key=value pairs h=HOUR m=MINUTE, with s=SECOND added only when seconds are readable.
h=4 m=35
